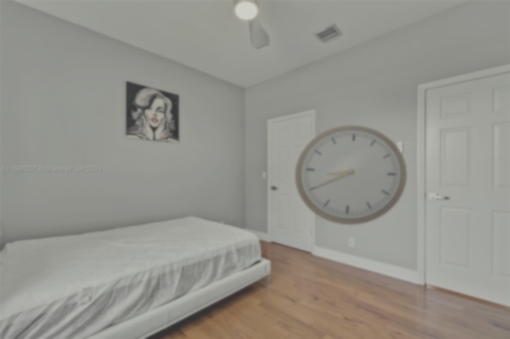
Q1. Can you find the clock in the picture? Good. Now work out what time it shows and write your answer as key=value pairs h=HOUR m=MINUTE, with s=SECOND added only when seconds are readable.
h=8 m=40
